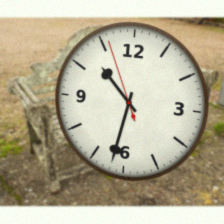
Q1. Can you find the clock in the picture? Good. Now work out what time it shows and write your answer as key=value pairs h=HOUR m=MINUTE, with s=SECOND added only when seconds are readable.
h=10 m=31 s=56
